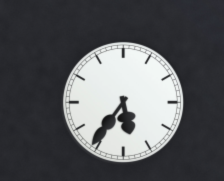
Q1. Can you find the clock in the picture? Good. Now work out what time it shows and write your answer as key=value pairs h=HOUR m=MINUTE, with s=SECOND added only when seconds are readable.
h=5 m=36
